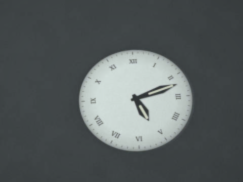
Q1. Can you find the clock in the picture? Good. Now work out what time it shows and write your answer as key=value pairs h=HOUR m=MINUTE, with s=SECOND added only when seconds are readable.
h=5 m=12
